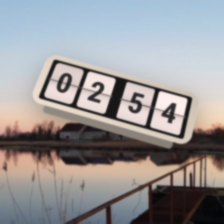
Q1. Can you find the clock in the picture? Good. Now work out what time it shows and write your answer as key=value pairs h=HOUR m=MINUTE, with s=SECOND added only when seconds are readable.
h=2 m=54
